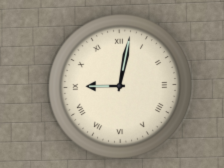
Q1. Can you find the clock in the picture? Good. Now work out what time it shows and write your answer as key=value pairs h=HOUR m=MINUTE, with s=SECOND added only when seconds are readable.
h=9 m=2
